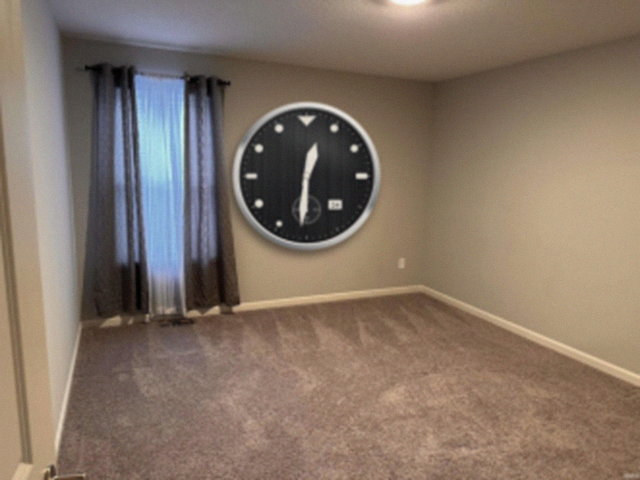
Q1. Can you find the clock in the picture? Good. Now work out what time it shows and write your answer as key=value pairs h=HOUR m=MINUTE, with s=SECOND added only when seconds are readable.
h=12 m=31
